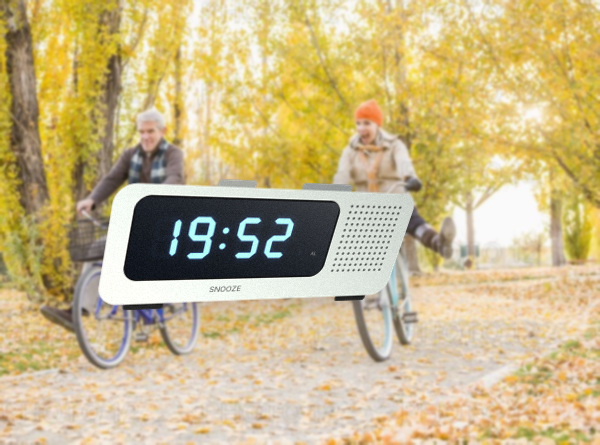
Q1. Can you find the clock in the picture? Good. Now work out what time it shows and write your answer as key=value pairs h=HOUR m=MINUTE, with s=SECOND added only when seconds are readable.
h=19 m=52
